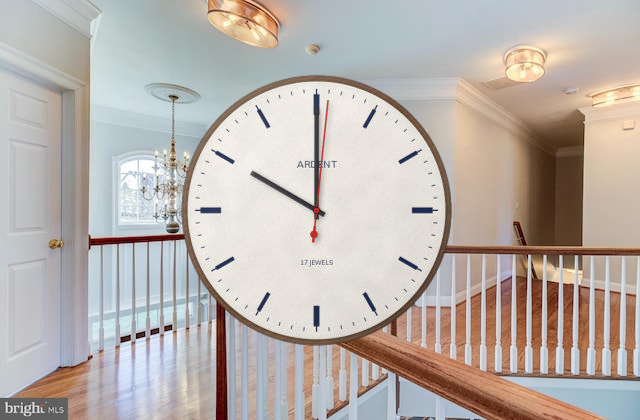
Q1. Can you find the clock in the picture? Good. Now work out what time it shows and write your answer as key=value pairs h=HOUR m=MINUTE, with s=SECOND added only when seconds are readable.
h=10 m=0 s=1
